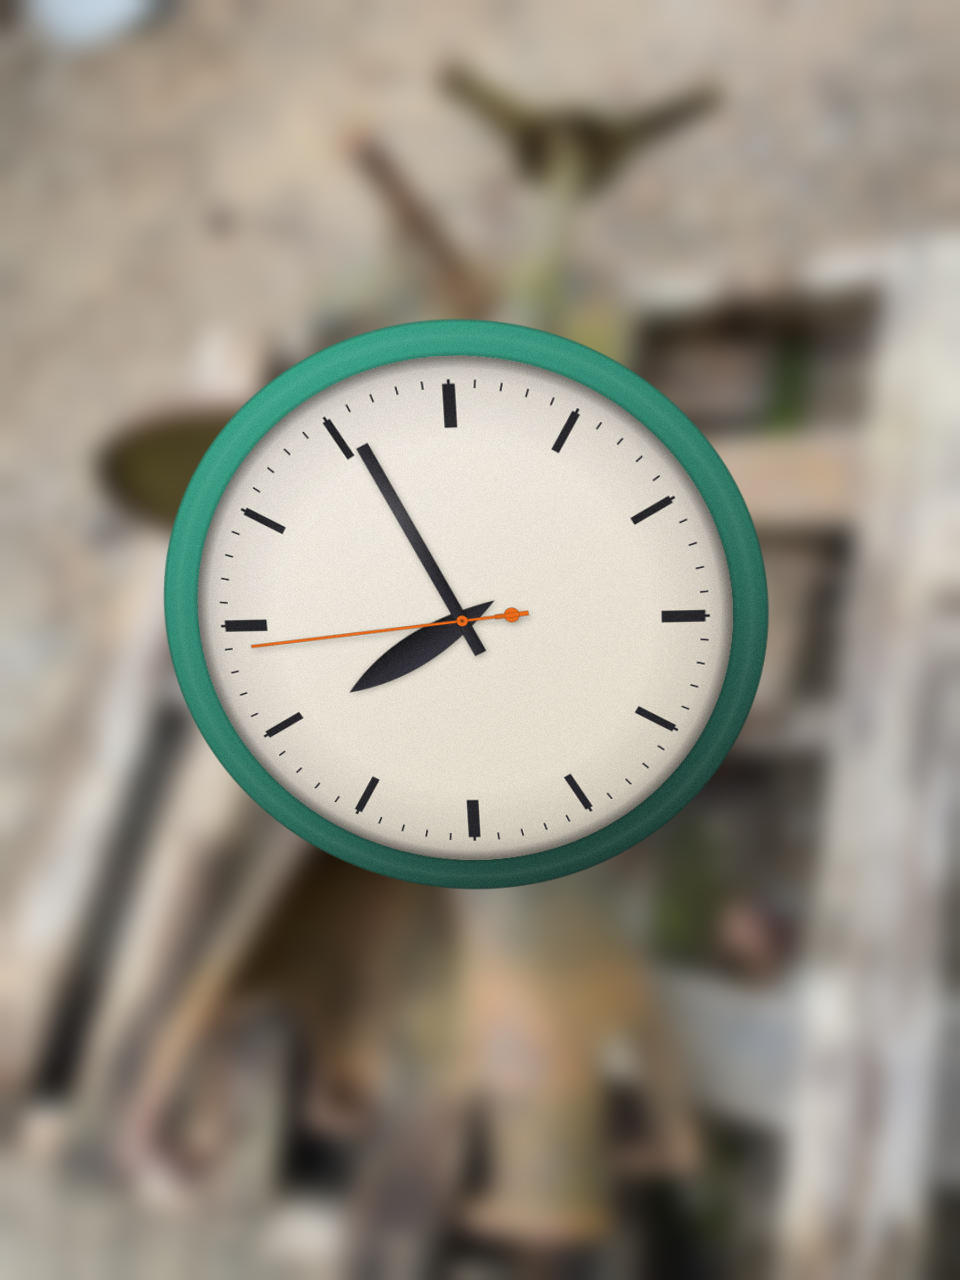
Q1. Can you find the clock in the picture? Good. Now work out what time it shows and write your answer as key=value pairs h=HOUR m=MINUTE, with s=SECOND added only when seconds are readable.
h=7 m=55 s=44
